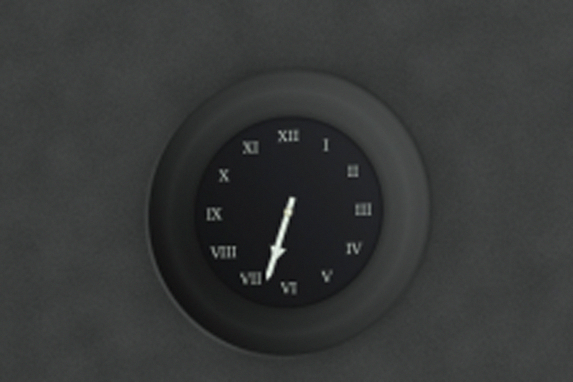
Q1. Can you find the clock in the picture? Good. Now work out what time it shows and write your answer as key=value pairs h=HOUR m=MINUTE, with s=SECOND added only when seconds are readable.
h=6 m=33
